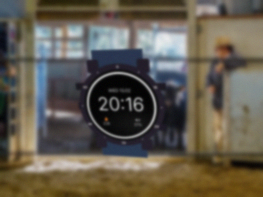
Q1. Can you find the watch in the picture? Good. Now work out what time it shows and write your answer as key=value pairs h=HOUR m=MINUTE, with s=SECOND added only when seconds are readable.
h=20 m=16
